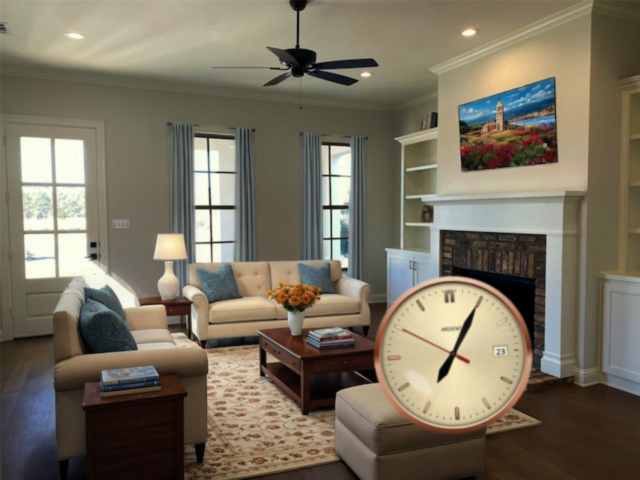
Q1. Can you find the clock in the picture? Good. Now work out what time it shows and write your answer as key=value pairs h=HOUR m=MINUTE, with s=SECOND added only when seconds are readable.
h=7 m=4 s=50
